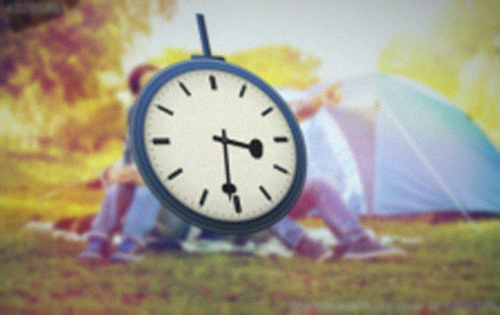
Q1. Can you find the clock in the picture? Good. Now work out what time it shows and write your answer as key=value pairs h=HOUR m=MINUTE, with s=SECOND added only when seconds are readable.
h=3 m=31
